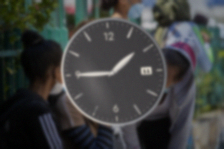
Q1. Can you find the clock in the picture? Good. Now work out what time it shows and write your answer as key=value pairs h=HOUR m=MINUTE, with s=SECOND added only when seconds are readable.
h=1 m=45
